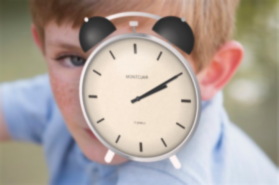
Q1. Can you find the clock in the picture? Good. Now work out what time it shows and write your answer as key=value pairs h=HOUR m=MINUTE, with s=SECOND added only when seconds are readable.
h=2 m=10
